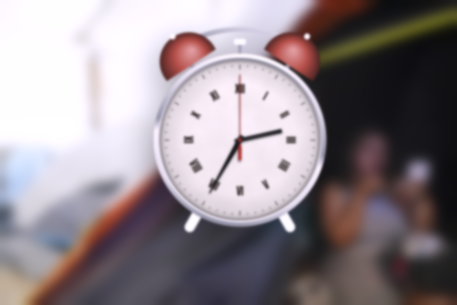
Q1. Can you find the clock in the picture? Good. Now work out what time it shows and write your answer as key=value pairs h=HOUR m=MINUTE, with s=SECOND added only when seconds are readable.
h=2 m=35 s=0
